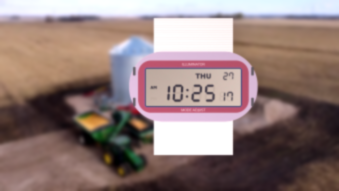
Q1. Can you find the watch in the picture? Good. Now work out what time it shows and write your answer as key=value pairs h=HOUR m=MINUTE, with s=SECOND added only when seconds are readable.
h=10 m=25 s=17
